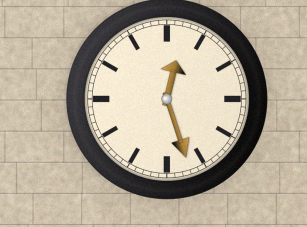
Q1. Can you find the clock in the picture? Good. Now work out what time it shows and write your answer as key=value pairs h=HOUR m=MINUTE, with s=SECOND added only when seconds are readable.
h=12 m=27
